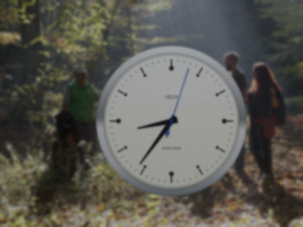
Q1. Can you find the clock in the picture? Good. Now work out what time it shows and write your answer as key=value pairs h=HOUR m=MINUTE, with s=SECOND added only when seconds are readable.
h=8 m=36 s=3
